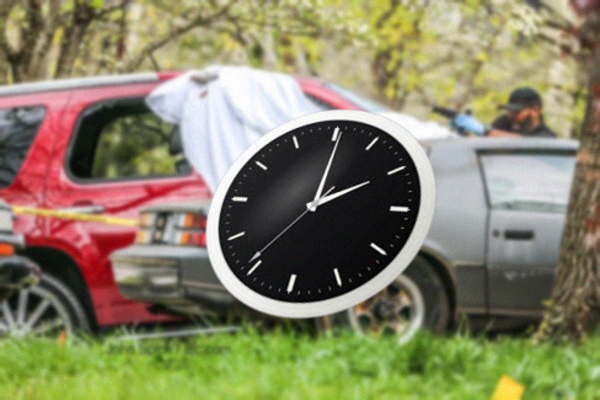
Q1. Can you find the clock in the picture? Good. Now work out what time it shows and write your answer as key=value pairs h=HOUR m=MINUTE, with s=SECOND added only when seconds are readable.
h=2 m=0 s=36
